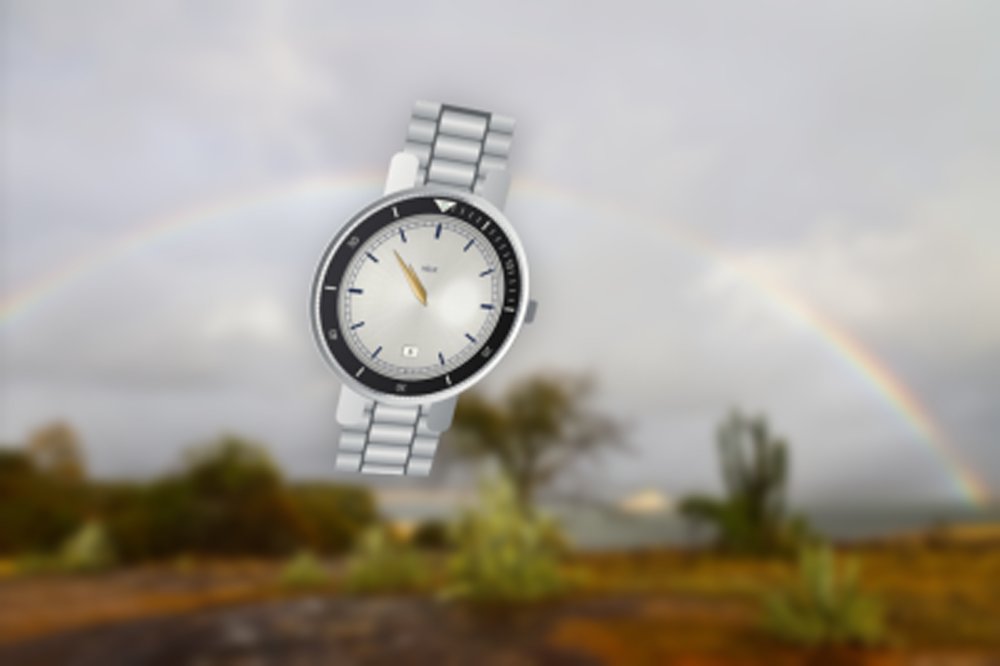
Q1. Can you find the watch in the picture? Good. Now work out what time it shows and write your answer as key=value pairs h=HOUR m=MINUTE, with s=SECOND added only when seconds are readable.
h=10 m=53
